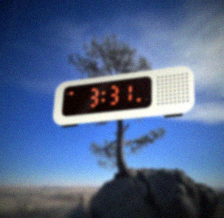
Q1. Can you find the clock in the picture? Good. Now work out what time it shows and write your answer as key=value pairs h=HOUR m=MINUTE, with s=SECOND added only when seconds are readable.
h=3 m=31
